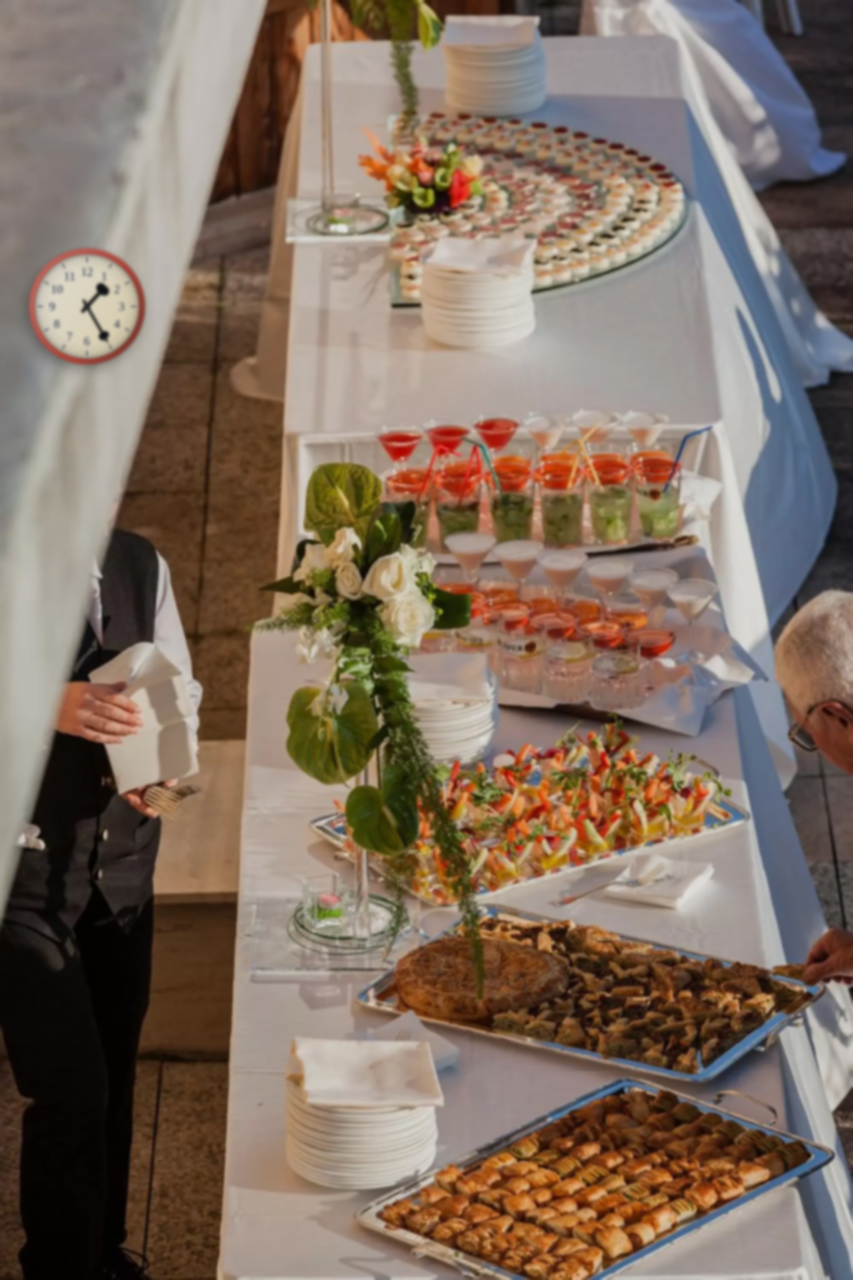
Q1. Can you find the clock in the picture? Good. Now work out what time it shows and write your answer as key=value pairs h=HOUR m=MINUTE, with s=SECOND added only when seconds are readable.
h=1 m=25
